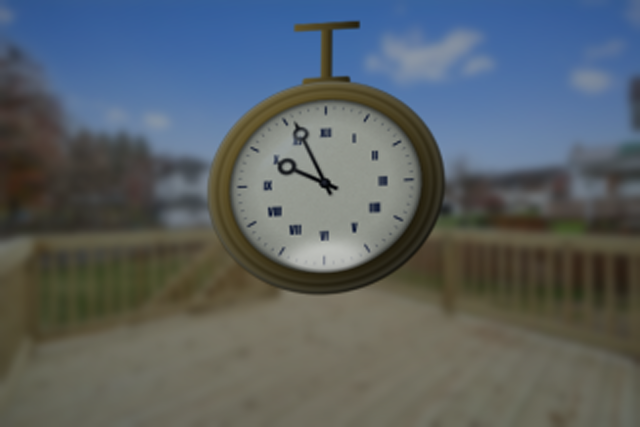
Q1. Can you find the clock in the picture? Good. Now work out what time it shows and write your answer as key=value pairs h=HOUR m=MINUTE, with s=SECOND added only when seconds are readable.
h=9 m=56
